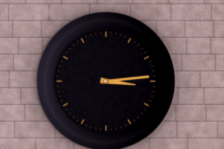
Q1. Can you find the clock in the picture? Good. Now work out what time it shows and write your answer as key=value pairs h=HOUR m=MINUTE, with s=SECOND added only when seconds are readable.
h=3 m=14
